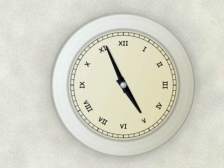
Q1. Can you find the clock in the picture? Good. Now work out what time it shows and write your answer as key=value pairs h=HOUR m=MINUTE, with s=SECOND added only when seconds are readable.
h=4 m=56
